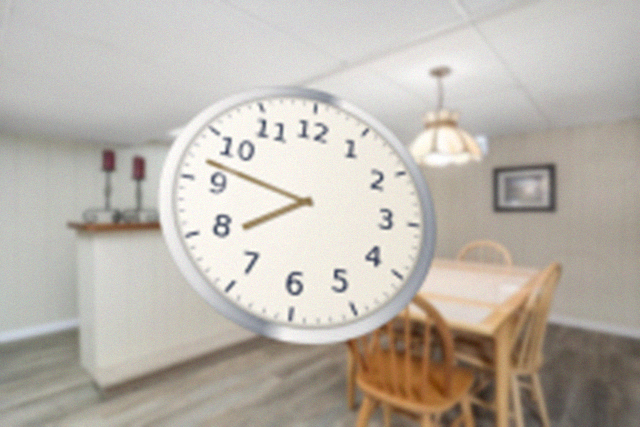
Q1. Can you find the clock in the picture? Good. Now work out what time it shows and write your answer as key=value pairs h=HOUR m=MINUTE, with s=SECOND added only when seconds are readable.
h=7 m=47
